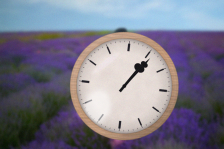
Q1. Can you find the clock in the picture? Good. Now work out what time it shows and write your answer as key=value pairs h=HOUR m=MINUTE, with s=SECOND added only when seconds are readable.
h=1 m=6
